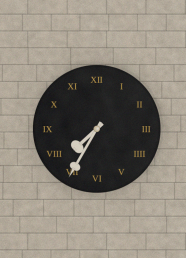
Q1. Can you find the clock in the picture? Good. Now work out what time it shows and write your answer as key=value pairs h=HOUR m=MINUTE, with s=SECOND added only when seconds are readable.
h=7 m=35
